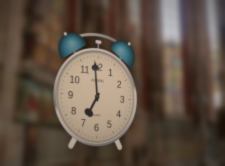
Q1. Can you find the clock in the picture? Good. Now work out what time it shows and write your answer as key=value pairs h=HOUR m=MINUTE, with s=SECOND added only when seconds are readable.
h=6 m=59
